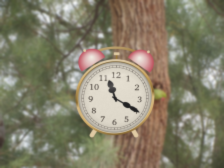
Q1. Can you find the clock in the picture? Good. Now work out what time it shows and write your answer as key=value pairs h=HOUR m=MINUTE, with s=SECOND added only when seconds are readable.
h=11 m=20
